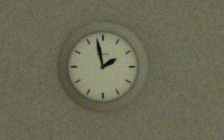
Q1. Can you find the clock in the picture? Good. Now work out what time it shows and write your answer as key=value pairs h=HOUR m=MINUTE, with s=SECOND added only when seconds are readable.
h=1 m=58
